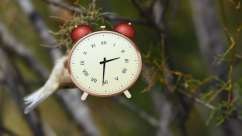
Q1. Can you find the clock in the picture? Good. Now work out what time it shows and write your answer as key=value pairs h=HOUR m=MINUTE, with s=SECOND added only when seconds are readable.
h=2 m=31
